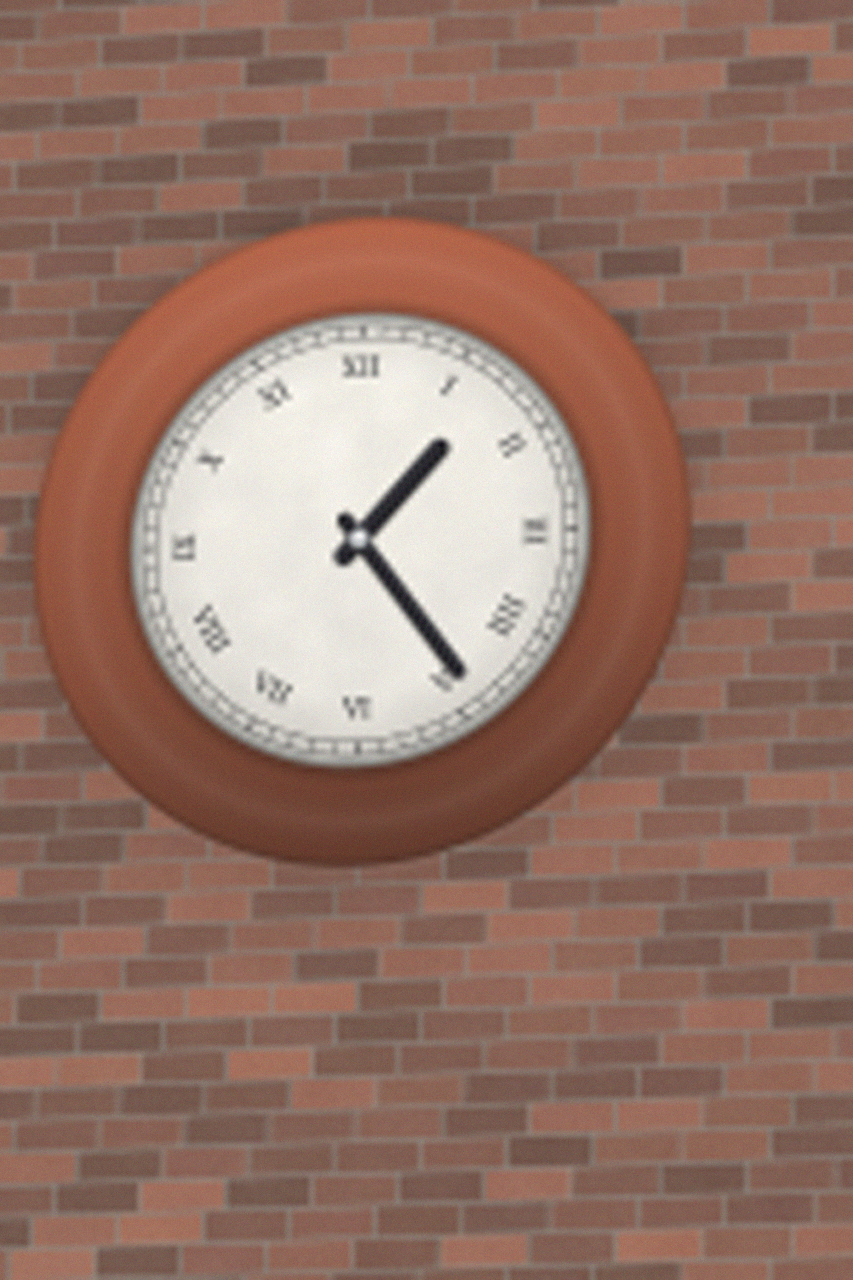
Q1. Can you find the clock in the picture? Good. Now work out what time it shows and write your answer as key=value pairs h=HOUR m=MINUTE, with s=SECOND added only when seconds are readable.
h=1 m=24
